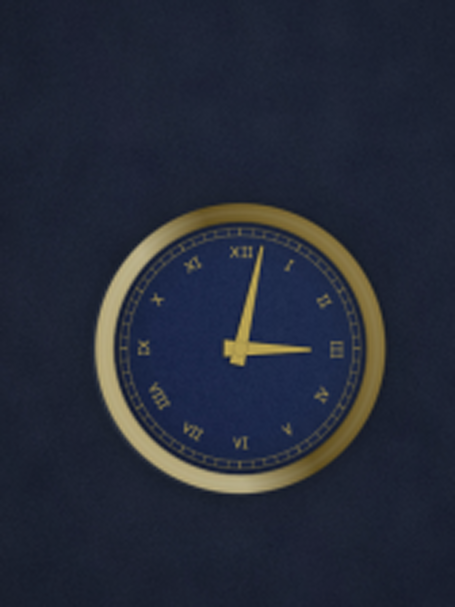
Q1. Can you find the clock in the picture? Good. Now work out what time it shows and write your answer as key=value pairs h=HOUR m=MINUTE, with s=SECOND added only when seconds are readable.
h=3 m=2
